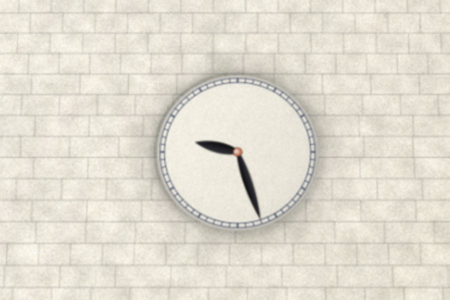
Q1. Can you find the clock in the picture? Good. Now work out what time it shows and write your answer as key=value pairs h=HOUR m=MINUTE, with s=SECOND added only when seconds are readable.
h=9 m=27
